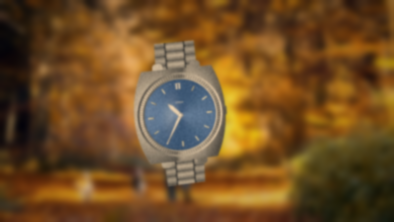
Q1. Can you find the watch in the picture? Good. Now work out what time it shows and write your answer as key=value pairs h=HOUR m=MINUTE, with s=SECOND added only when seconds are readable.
h=10 m=35
